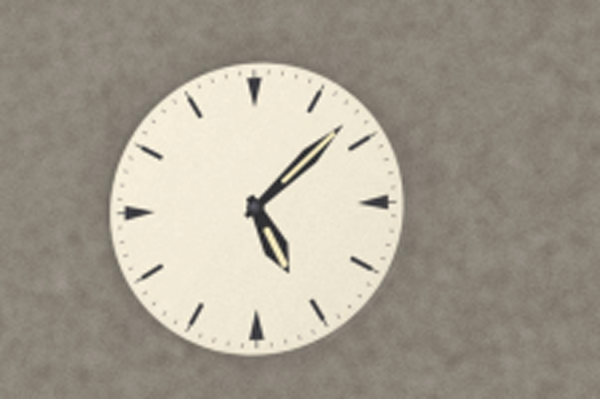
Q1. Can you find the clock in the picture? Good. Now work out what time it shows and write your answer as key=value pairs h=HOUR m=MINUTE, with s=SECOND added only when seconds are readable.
h=5 m=8
